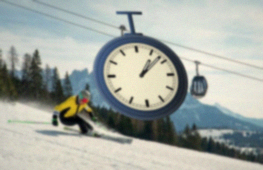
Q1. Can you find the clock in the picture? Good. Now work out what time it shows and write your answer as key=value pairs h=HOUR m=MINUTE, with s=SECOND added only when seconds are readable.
h=1 m=8
